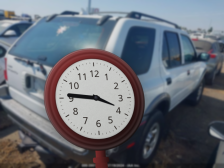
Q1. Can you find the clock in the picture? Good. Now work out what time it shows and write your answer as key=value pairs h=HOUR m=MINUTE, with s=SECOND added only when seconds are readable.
h=3 m=46
